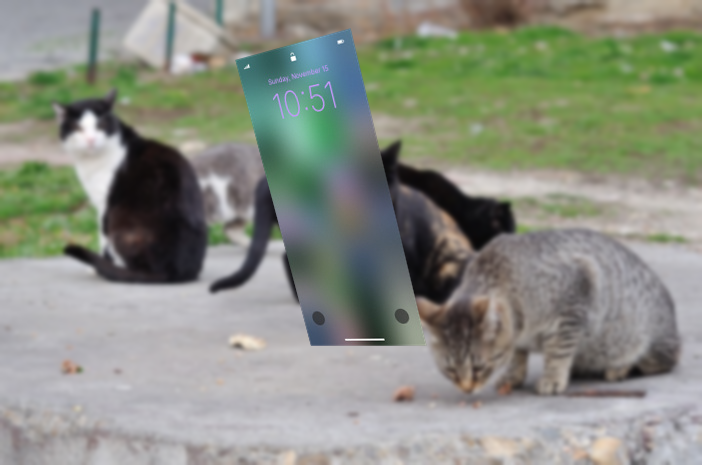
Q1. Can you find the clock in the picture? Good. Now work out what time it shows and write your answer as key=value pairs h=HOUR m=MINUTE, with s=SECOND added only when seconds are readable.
h=10 m=51
